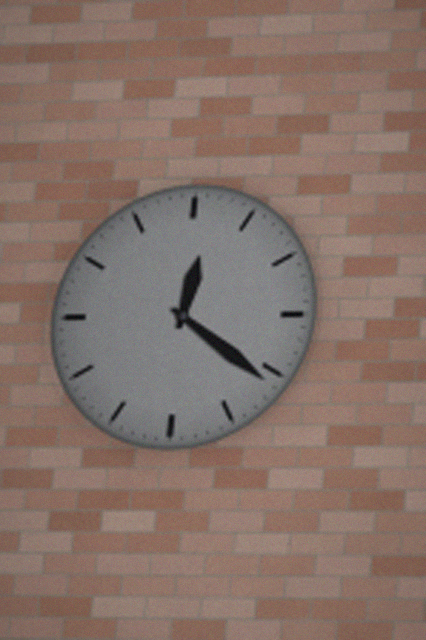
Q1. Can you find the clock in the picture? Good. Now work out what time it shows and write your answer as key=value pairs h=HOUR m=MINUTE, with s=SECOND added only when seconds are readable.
h=12 m=21
